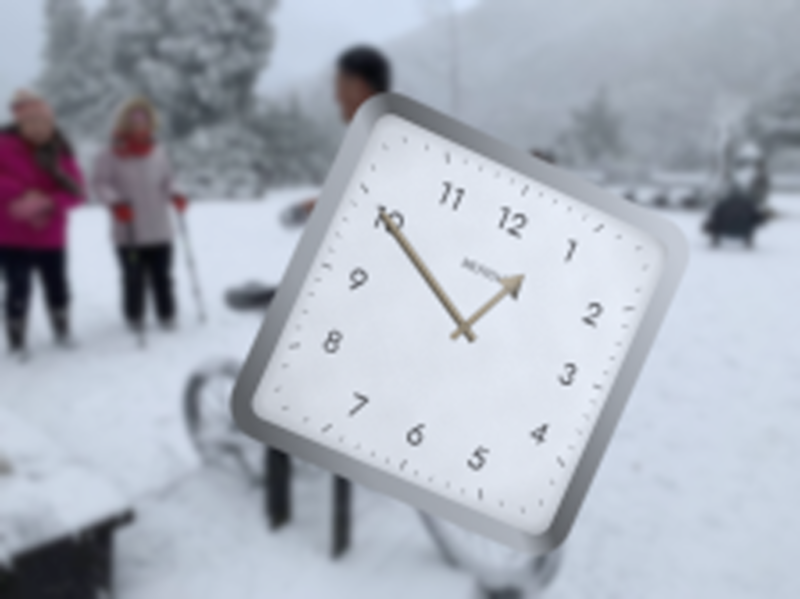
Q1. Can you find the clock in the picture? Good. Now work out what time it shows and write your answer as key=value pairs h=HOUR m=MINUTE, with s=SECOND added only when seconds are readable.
h=12 m=50
